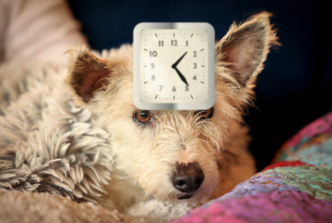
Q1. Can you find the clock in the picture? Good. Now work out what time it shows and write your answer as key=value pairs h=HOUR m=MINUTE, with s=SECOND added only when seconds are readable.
h=1 m=24
